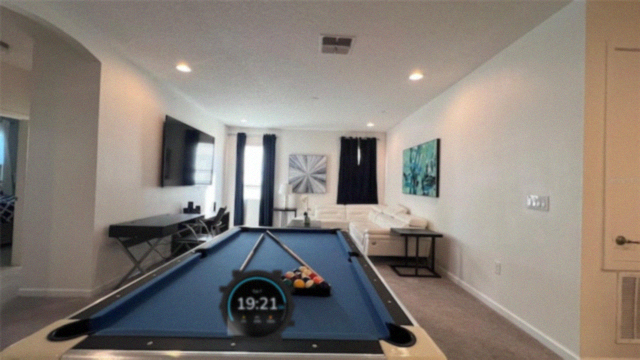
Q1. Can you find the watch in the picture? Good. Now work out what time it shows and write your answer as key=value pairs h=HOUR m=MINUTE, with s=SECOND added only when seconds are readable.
h=19 m=21
